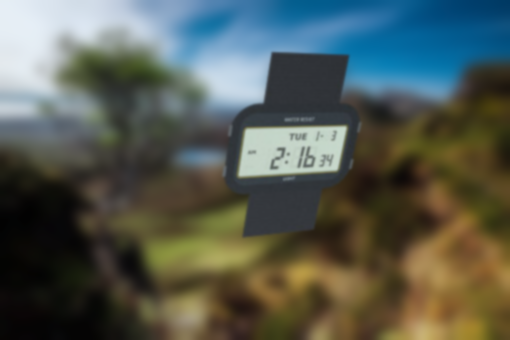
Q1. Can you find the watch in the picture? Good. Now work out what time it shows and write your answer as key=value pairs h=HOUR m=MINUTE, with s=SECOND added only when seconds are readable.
h=2 m=16 s=34
